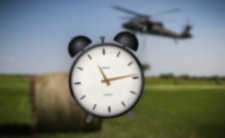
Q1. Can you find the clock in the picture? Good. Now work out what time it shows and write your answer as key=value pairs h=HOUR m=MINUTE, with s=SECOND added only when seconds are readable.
h=11 m=14
